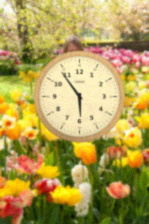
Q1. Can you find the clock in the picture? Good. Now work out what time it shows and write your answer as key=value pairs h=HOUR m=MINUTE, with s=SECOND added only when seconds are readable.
h=5 m=54
